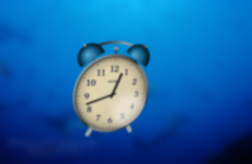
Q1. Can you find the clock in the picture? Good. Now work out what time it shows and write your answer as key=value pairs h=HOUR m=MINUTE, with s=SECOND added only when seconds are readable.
h=12 m=42
